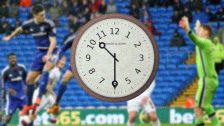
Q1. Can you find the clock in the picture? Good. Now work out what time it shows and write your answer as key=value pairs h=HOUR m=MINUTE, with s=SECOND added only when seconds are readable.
h=10 m=30
